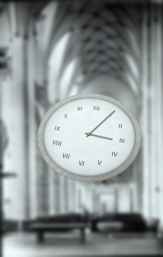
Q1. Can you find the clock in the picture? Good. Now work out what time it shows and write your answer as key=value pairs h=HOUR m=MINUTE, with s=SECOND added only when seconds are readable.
h=3 m=5
